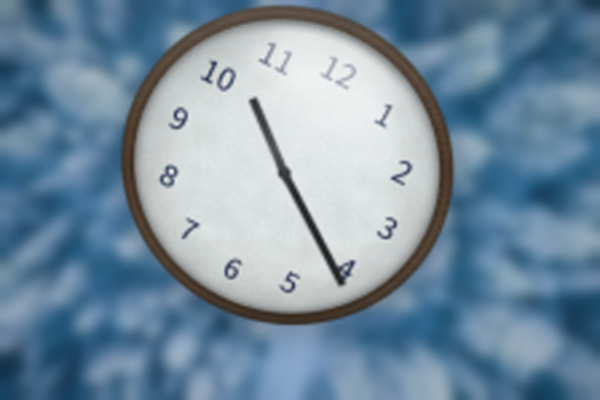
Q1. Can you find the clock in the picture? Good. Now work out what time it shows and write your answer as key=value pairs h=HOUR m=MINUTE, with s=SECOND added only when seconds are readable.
h=10 m=21
